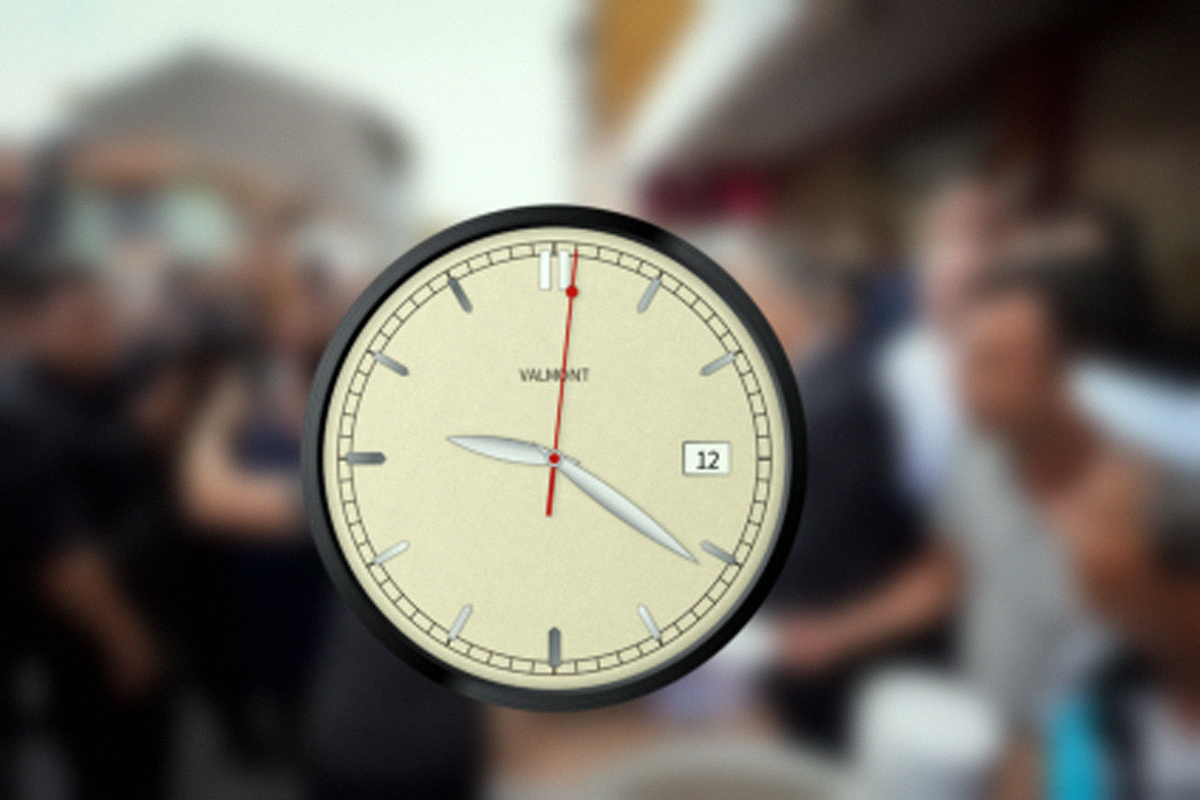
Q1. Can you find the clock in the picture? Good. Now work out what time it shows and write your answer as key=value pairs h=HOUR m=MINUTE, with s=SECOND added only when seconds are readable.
h=9 m=21 s=1
